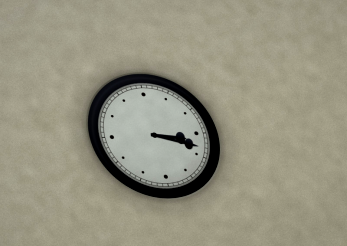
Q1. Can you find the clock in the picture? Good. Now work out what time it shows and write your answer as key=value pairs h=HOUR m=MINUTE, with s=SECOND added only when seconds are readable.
h=3 m=18
